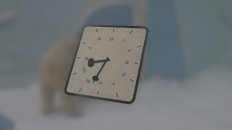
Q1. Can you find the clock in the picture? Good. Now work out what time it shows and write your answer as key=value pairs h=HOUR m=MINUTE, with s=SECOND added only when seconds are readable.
h=8 m=33
